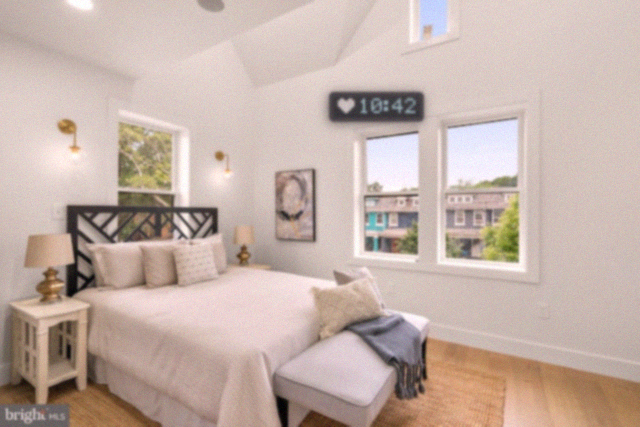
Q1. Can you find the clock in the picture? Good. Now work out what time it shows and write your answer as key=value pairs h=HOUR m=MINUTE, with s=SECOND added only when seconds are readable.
h=10 m=42
